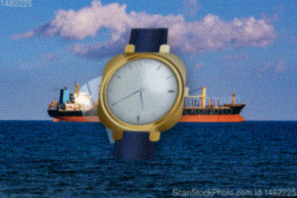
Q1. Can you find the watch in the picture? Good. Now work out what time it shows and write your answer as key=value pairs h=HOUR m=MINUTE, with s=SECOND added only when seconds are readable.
h=5 m=40
